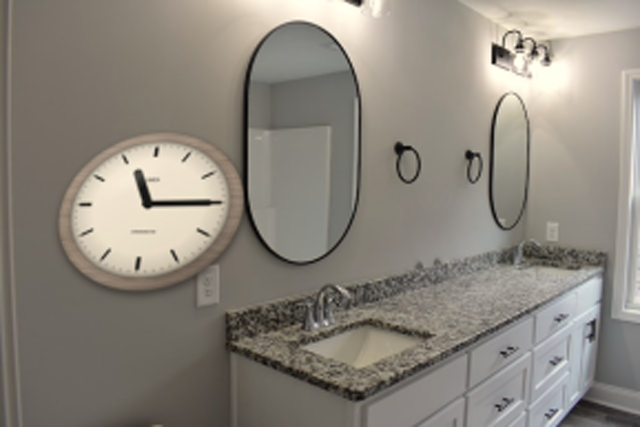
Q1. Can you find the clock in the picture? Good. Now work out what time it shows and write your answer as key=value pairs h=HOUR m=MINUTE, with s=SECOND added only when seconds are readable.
h=11 m=15
